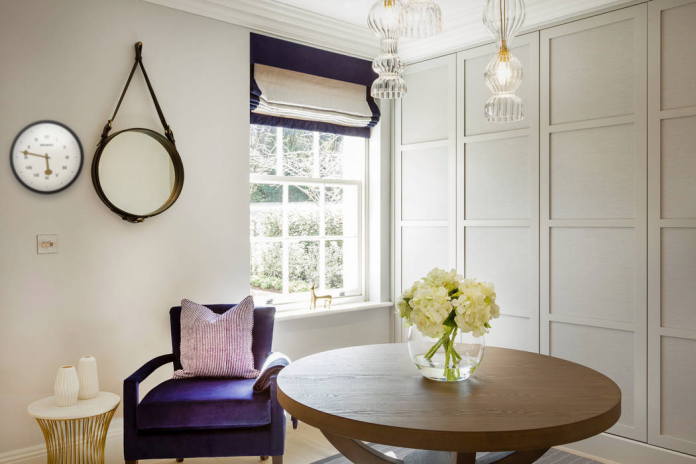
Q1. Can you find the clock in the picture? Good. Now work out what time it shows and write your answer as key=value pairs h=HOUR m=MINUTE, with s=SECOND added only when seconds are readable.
h=5 m=47
